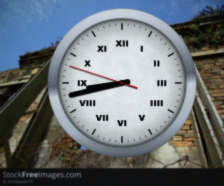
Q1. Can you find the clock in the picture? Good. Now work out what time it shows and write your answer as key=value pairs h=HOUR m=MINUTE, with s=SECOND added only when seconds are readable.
h=8 m=42 s=48
